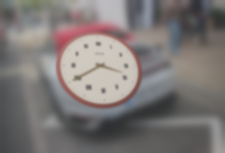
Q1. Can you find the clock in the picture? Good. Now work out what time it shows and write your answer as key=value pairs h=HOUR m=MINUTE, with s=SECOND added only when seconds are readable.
h=3 m=40
